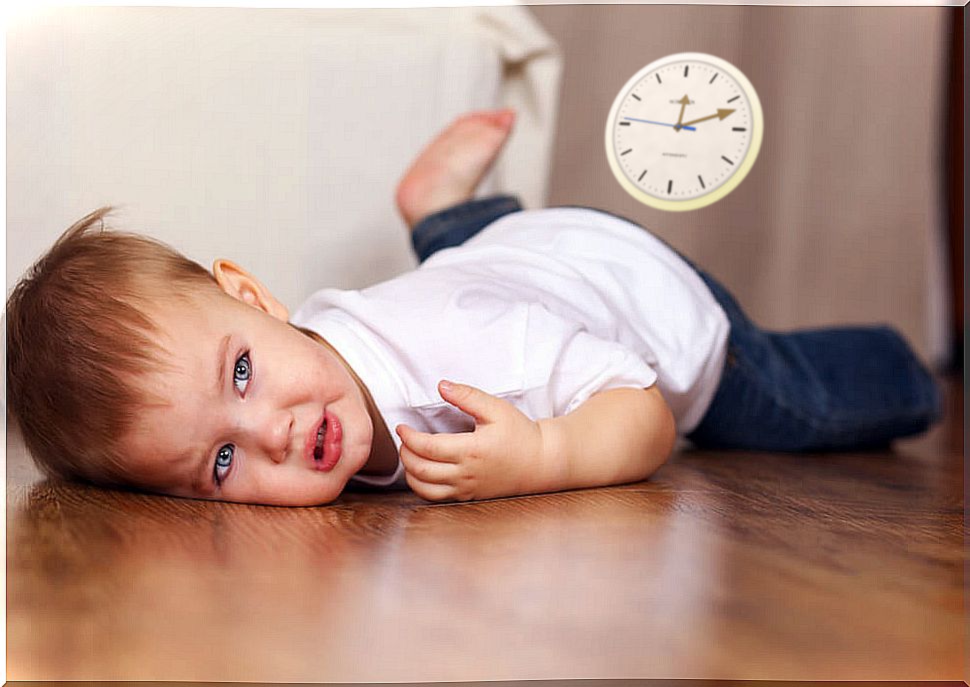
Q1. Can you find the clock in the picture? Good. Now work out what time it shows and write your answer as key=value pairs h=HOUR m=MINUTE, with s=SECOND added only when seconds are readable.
h=12 m=11 s=46
